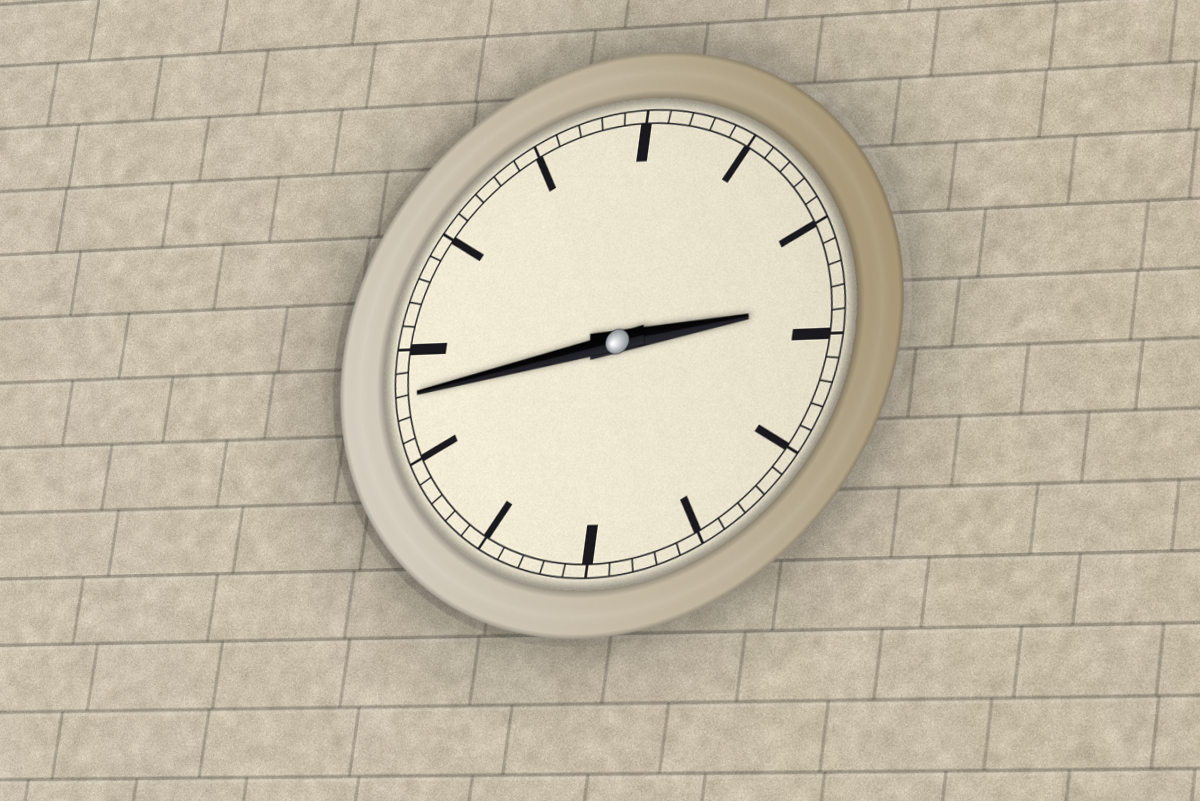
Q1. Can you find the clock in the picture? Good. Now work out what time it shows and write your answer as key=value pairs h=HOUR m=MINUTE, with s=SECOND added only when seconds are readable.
h=2 m=43
